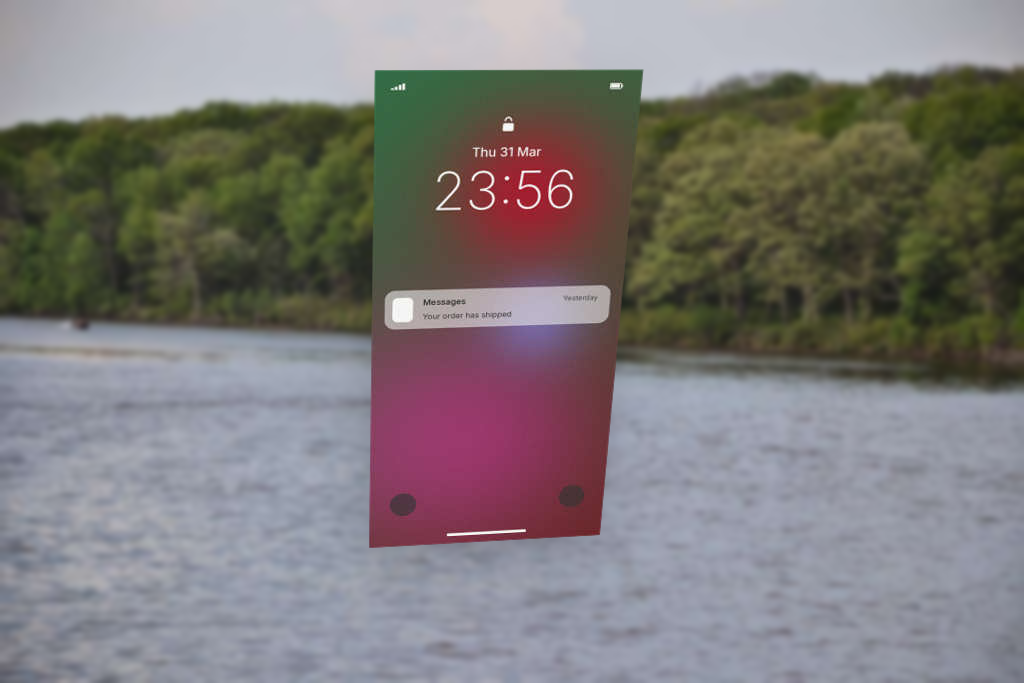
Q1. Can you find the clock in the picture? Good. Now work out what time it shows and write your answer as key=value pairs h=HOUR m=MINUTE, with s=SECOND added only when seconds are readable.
h=23 m=56
